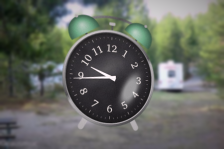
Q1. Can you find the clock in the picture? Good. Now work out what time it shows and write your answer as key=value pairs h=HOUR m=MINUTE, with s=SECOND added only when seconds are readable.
h=9 m=44
